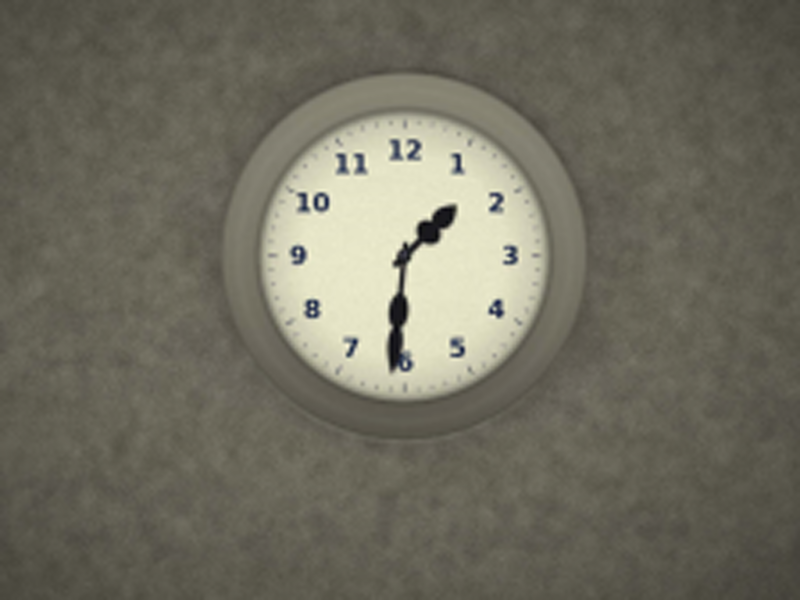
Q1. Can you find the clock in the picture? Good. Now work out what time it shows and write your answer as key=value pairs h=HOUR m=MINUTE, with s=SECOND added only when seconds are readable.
h=1 m=31
